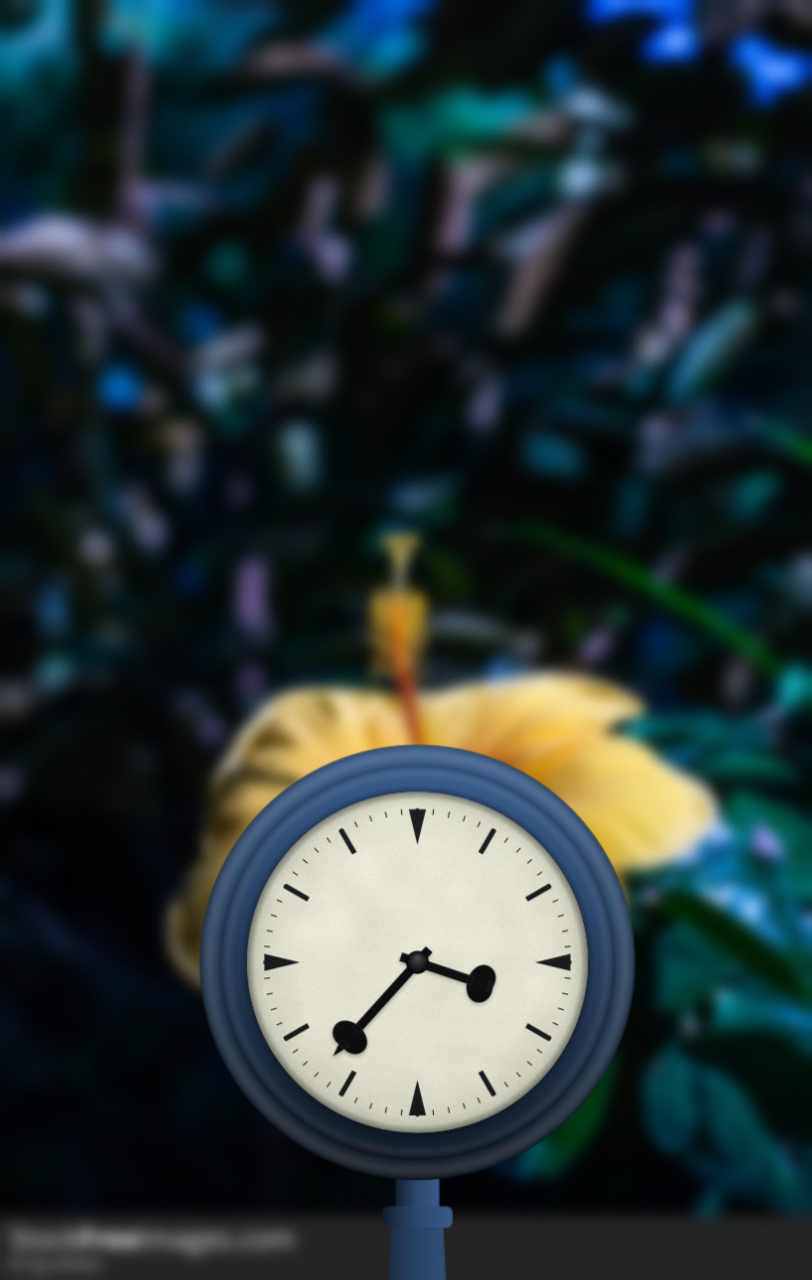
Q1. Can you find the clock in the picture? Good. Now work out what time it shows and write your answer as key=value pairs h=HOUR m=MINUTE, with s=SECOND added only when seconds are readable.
h=3 m=37
